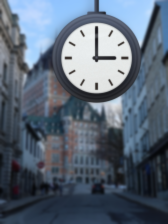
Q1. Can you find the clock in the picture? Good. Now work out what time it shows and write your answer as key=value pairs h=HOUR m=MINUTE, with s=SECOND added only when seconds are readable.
h=3 m=0
